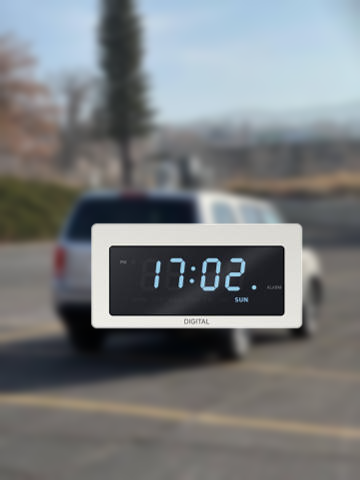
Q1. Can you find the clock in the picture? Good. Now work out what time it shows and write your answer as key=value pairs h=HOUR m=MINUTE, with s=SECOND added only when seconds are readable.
h=17 m=2
